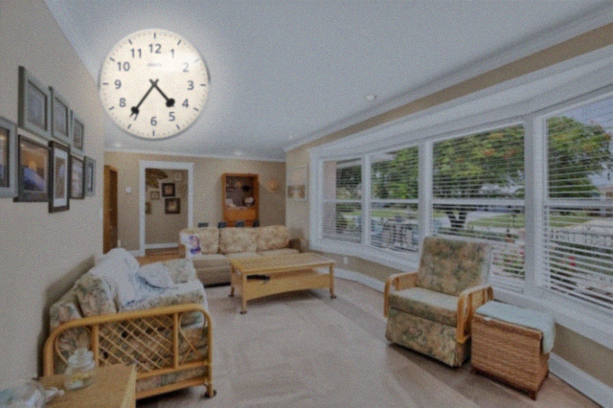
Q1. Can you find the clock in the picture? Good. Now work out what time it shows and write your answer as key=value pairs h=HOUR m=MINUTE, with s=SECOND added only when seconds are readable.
h=4 m=36
